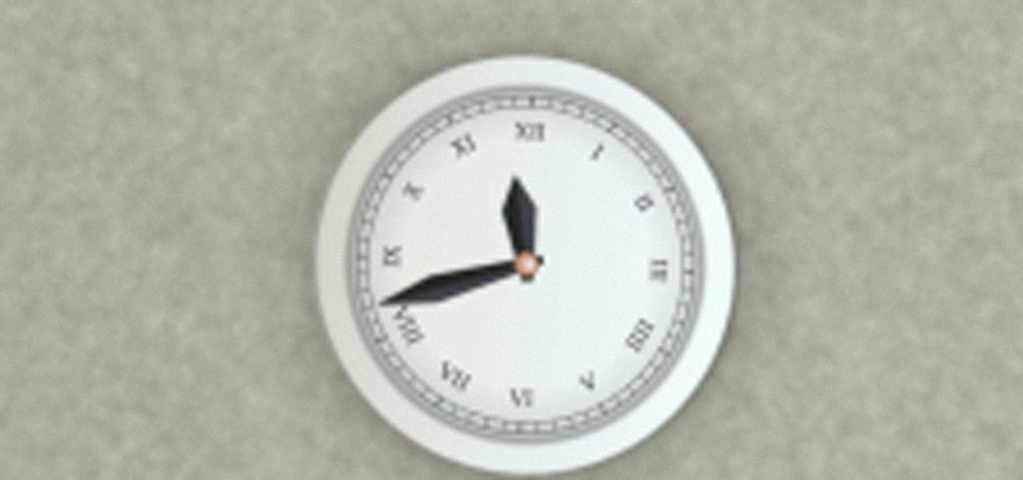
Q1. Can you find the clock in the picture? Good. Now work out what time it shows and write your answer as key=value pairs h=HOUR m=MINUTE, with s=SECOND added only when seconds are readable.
h=11 m=42
